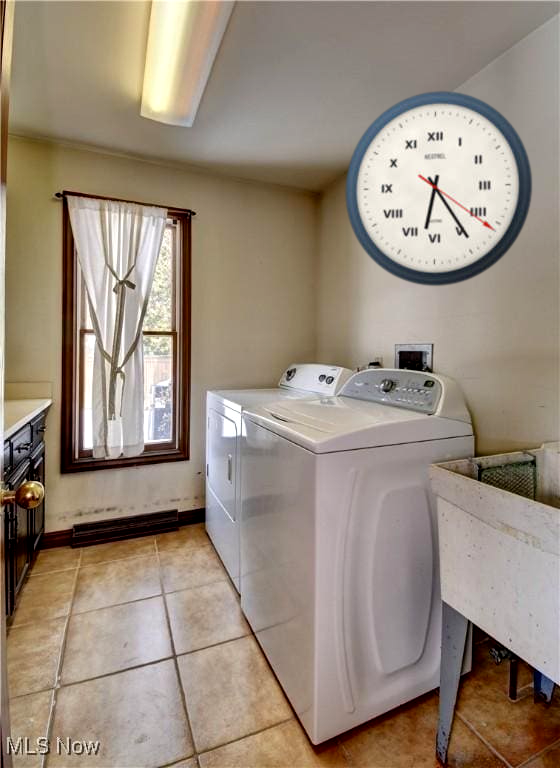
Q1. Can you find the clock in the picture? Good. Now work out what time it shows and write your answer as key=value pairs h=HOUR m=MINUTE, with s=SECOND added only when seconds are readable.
h=6 m=24 s=21
